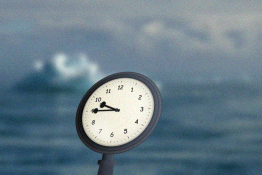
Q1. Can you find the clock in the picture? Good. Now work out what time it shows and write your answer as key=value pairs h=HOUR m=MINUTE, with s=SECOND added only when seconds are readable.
h=9 m=45
